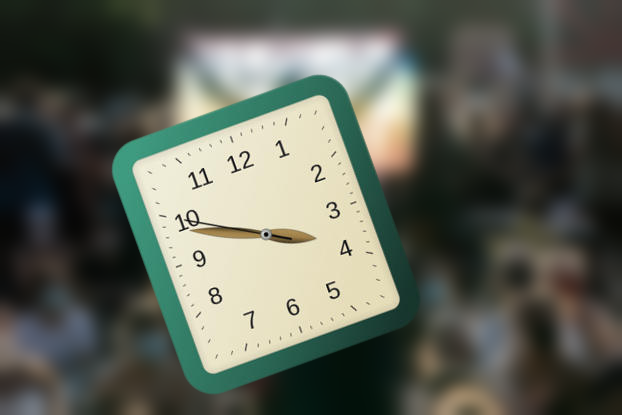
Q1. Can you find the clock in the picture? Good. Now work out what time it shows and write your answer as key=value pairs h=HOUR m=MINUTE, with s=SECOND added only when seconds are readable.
h=3 m=48 s=50
